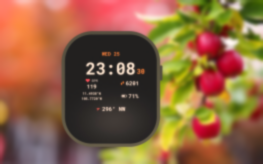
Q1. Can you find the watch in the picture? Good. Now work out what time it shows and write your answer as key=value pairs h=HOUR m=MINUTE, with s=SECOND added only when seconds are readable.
h=23 m=8
